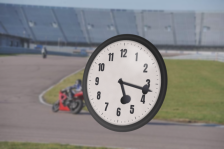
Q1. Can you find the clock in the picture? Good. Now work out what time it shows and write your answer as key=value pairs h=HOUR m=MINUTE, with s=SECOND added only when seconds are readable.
h=5 m=17
